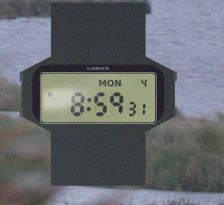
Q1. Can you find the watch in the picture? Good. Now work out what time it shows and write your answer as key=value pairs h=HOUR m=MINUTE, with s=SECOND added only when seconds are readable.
h=8 m=59 s=31
